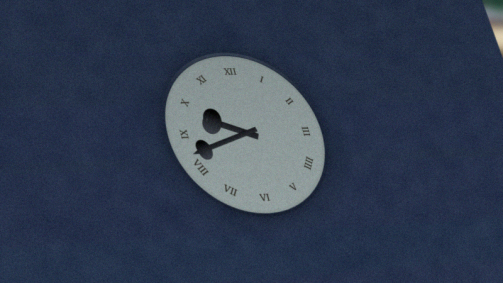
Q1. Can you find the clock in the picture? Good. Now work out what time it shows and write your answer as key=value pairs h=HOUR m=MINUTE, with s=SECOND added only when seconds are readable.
h=9 m=42
